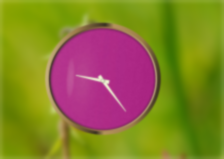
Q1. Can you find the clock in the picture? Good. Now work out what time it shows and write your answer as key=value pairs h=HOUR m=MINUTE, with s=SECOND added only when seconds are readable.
h=9 m=24
